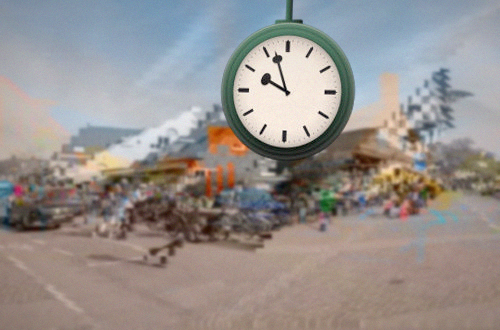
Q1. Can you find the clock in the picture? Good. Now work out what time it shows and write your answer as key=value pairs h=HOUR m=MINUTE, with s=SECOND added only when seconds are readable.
h=9 m=57
